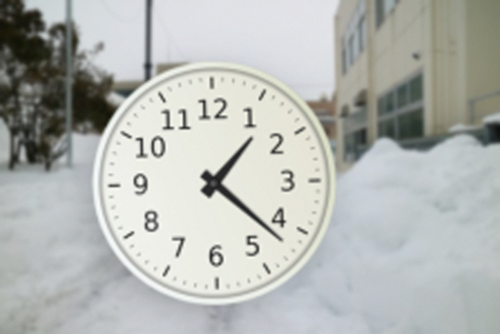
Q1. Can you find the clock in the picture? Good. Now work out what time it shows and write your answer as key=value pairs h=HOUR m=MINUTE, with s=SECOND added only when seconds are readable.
h=1 m=22
